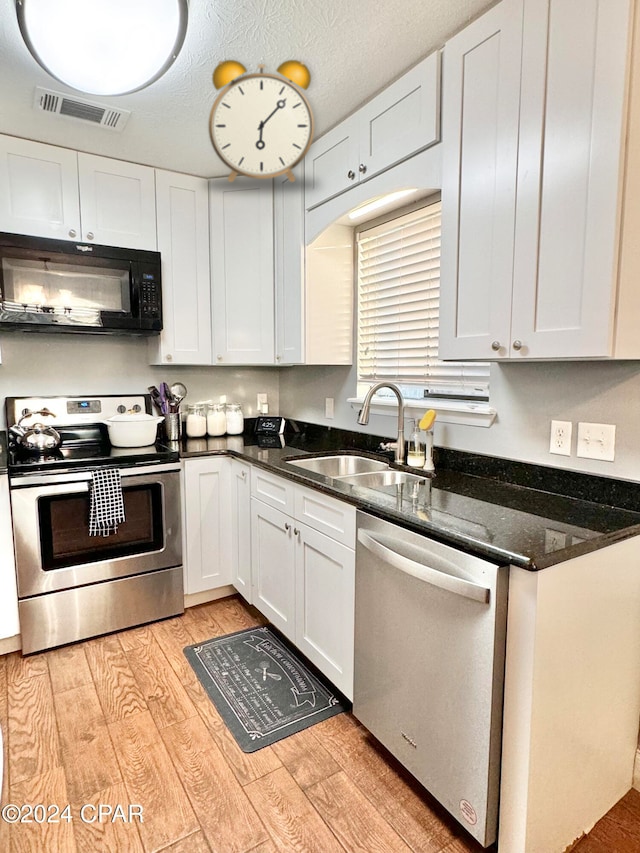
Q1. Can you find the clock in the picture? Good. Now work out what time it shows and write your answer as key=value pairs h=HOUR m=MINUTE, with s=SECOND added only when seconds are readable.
h=6 m=7
